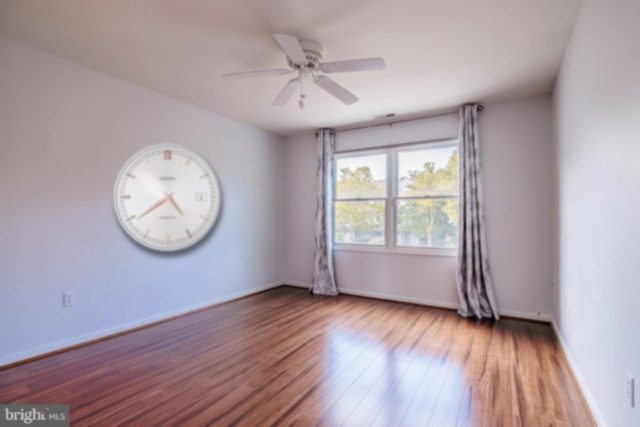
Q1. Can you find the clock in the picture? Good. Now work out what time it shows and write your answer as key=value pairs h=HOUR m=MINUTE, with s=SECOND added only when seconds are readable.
h=4 m=39
